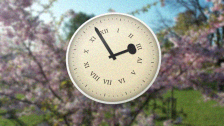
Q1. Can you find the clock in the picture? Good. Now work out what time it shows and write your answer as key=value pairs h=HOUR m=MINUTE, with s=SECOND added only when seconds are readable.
h=2 m=58
